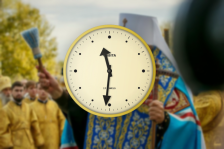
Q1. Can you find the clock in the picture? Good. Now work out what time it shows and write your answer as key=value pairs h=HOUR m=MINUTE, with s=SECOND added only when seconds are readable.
h=11 m=31
